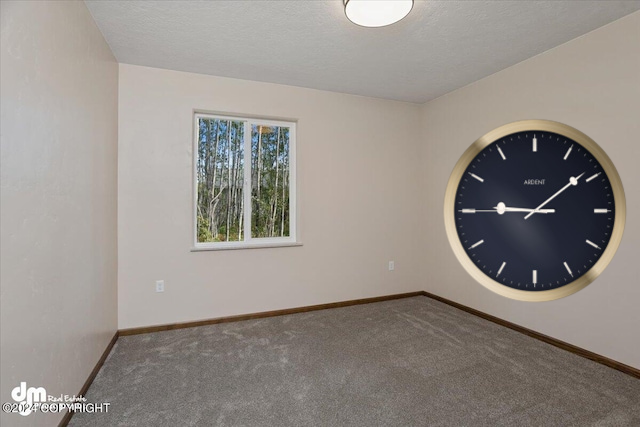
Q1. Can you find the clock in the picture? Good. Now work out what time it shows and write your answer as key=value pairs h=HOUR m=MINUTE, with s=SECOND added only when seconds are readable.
h=9 m=8 s=45
